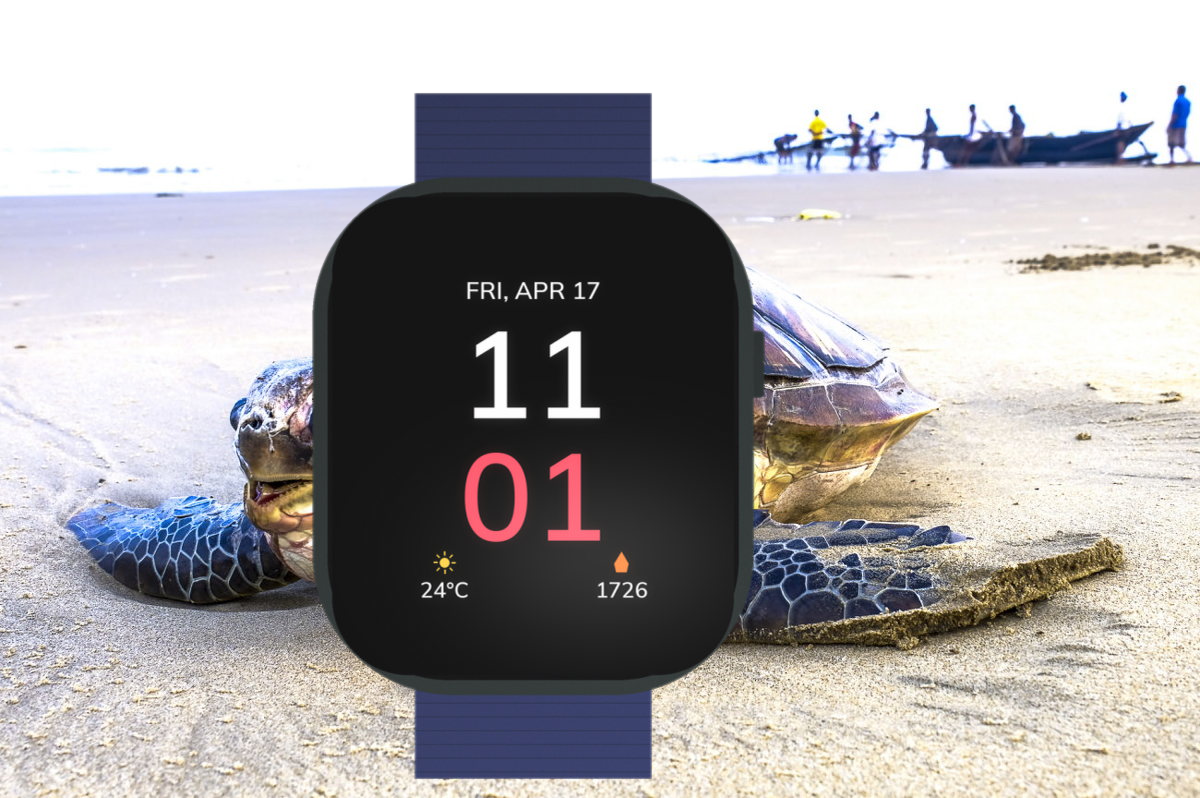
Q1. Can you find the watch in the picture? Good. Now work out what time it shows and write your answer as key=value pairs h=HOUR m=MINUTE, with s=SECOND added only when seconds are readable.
h=11 m=1
